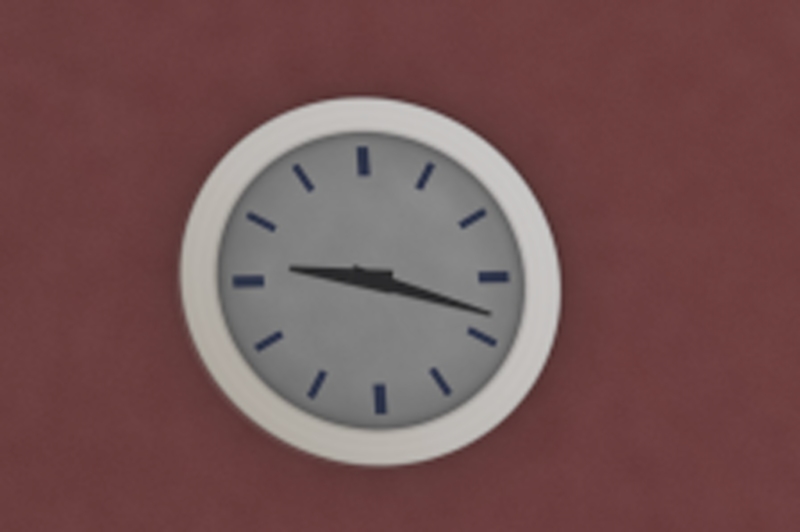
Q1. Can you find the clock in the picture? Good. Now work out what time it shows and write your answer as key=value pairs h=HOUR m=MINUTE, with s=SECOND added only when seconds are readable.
h=9 m=18
